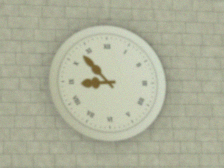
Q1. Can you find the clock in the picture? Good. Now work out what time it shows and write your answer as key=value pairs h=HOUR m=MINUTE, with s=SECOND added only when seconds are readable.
h=8 m=53
